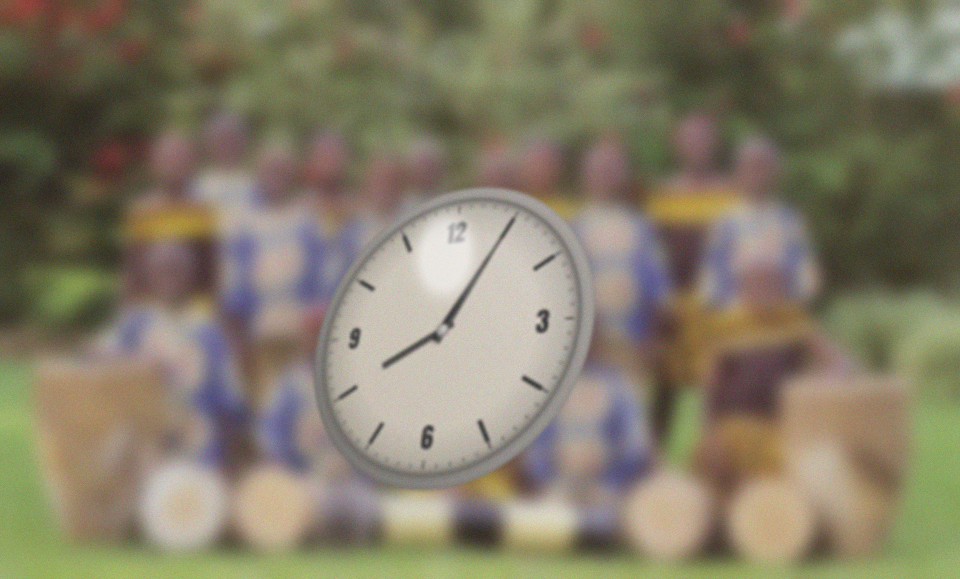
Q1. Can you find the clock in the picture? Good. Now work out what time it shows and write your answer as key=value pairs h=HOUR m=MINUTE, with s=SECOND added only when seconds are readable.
h=8 m=5
